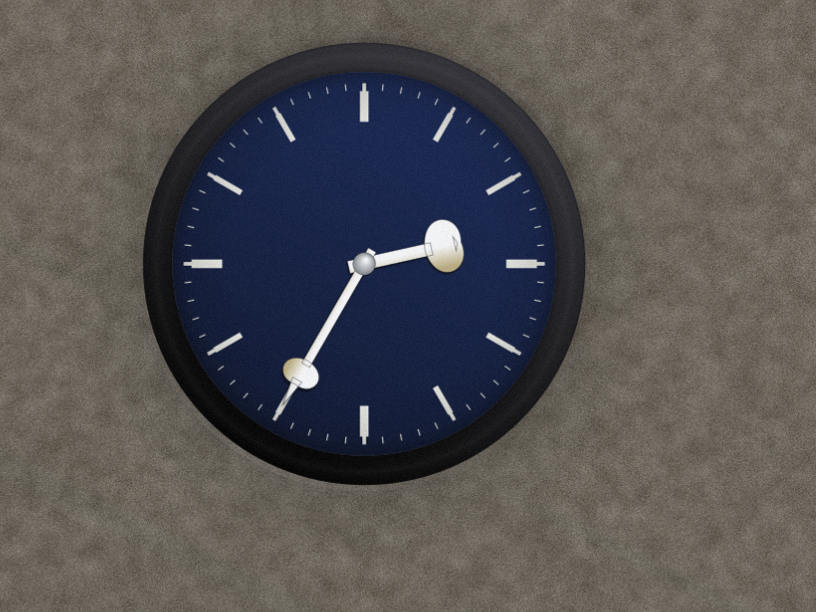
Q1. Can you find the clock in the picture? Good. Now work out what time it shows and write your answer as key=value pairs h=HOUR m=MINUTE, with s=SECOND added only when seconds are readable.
h=2 m=35
